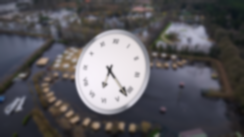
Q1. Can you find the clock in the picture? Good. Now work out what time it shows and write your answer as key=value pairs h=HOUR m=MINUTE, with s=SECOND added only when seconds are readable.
h=6 m=22
